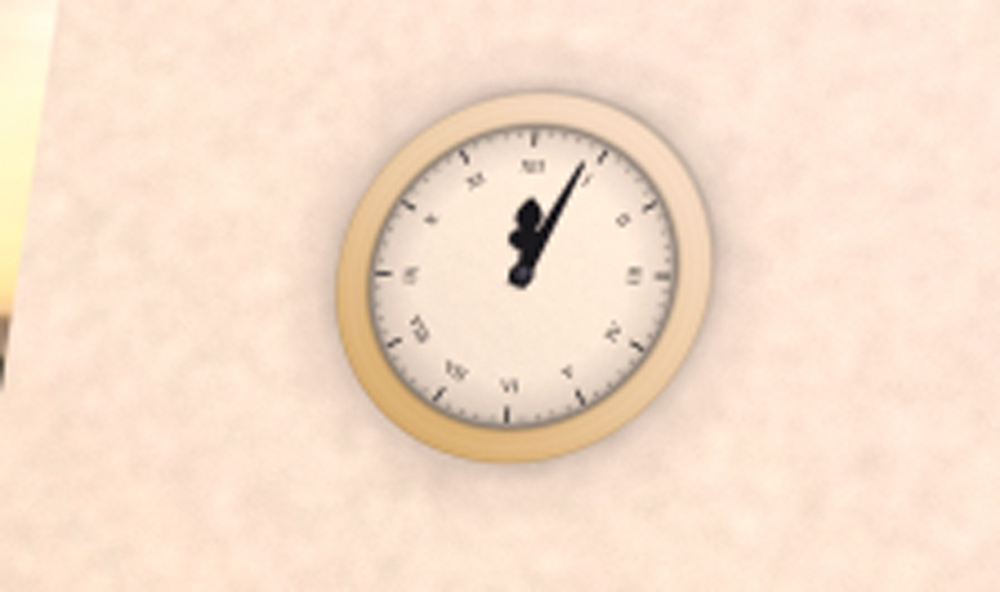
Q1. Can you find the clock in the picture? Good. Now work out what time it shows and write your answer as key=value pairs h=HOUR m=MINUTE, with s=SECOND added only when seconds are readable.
h=12 m=4
